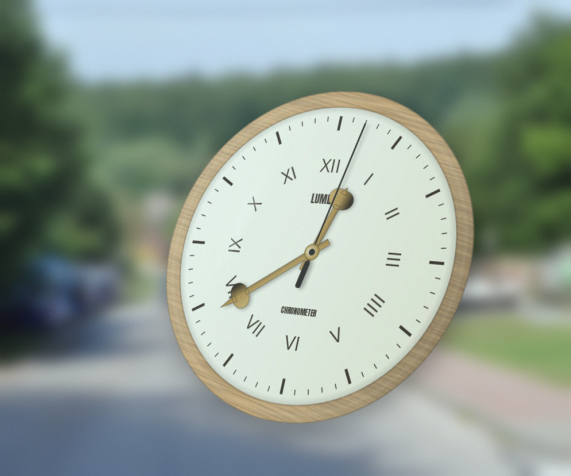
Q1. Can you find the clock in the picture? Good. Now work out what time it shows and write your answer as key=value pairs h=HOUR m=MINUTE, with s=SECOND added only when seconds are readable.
h=12 m=39 s=2
